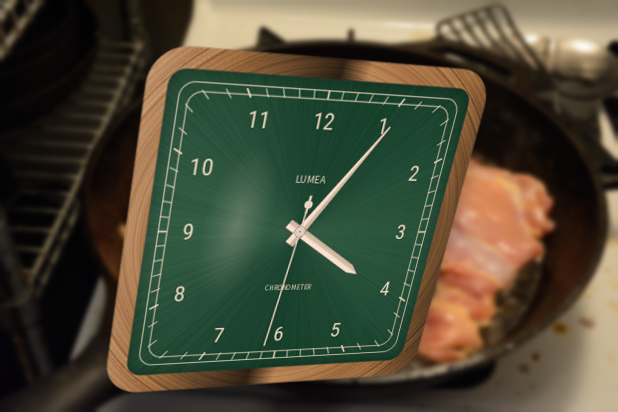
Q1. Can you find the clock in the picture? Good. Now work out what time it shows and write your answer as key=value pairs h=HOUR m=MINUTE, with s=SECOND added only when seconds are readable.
h=4 m=5 s=31
